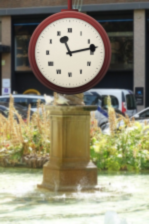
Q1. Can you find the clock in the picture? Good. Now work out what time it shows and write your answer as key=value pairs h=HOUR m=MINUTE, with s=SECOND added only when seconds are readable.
h=11 m=13
